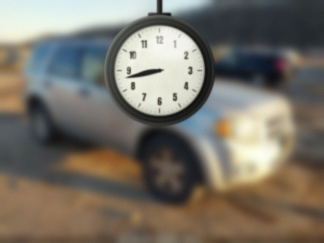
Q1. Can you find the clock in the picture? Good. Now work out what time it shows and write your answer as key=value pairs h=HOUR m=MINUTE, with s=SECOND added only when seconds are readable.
h=8 m=43
